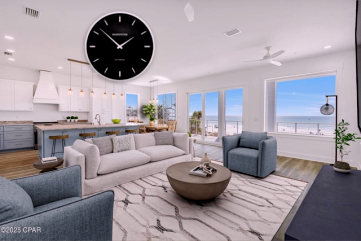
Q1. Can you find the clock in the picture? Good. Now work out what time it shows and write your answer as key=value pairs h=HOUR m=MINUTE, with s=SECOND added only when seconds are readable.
h=1 m=52
